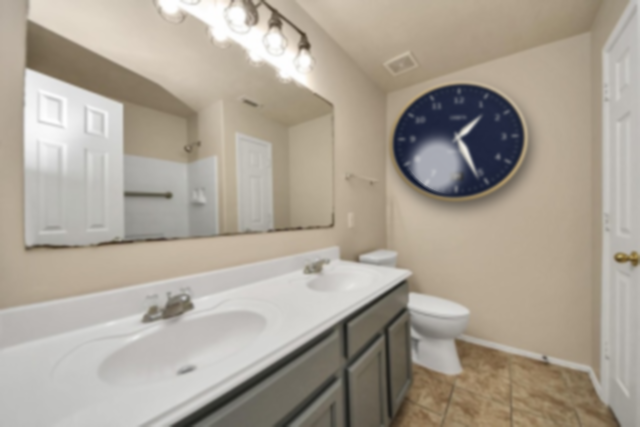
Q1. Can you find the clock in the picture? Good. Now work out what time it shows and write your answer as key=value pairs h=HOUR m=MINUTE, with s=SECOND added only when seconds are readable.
h=1 m=26
